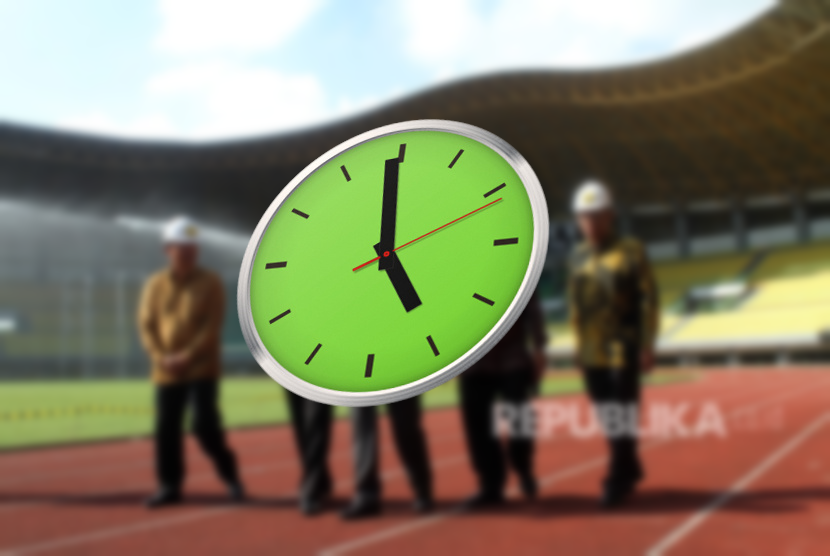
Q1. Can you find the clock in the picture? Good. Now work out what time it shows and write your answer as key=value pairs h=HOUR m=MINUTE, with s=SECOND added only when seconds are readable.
h=4 m=59 s=11
